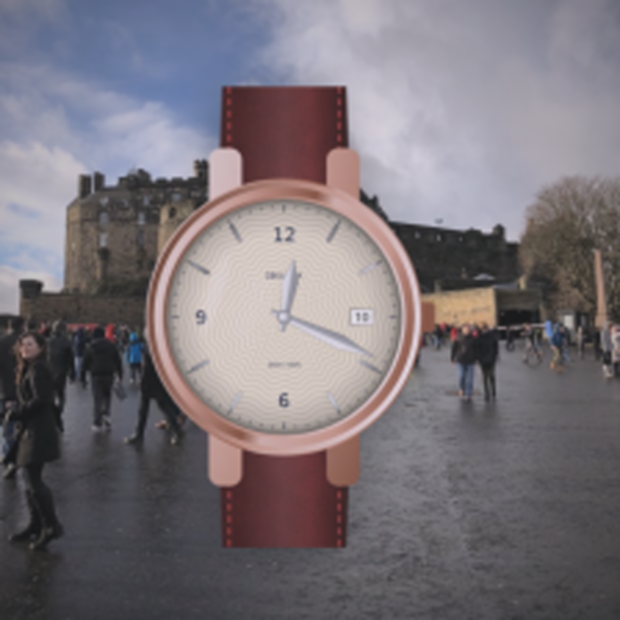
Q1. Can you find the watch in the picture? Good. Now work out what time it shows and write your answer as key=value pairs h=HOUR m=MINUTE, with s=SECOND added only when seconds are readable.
h=12 m=19
